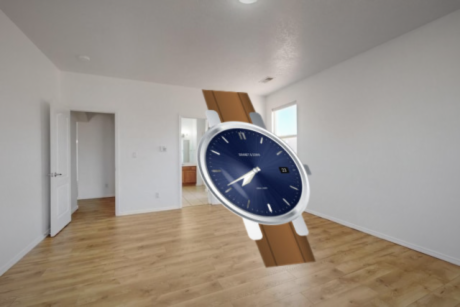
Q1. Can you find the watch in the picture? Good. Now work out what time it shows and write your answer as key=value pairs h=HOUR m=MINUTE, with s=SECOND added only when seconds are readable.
h=7 m=41
